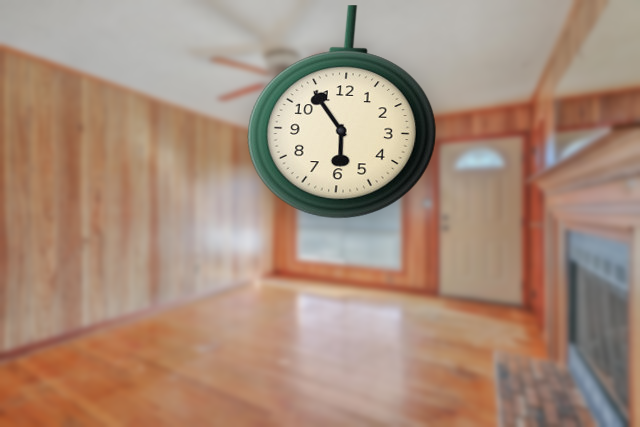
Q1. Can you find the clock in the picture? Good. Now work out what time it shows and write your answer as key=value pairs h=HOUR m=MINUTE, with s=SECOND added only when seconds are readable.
h=5 m=54
